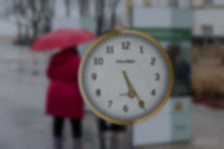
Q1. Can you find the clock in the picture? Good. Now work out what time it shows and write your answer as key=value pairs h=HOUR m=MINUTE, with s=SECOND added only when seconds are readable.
h=5 m=25
